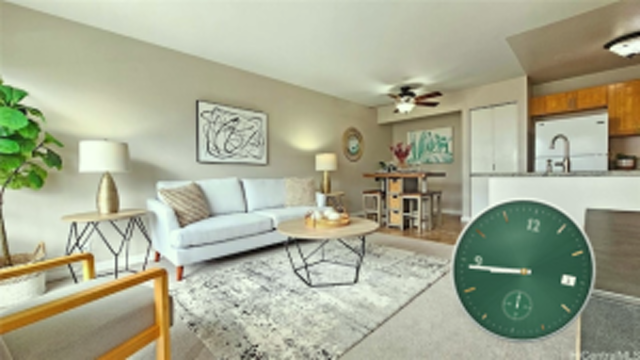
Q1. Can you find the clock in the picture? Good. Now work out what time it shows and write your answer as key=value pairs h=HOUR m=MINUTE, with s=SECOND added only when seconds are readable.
h=8 m=44
